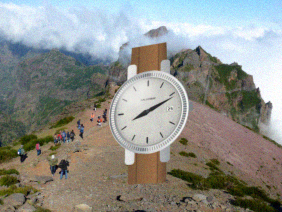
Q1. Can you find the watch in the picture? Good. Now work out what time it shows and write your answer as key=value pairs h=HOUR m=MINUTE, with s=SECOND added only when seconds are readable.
h=8 m=11
